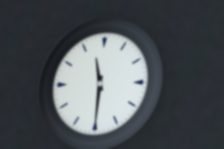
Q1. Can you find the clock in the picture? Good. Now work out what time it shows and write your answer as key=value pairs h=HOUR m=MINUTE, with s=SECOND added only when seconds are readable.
h=11 m=30
